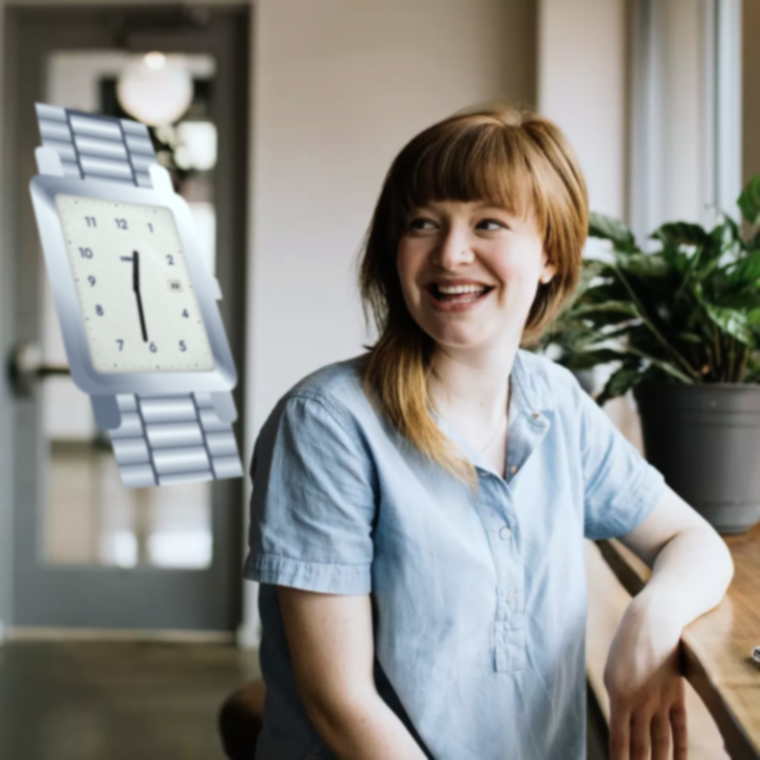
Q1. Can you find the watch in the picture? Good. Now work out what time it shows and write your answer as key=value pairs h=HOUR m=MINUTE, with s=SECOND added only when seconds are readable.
h=12 m=31
